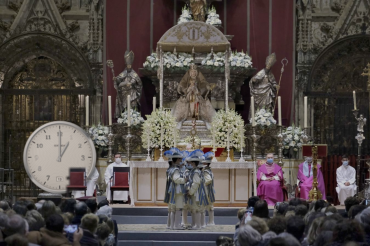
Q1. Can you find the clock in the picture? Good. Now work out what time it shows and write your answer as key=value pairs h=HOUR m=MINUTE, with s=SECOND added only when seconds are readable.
h=1 m=0
